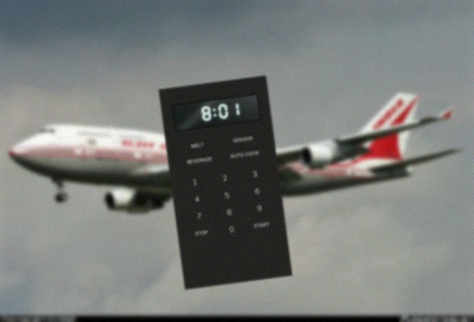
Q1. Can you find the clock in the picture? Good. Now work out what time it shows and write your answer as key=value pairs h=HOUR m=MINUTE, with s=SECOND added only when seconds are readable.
h=8 m=1
